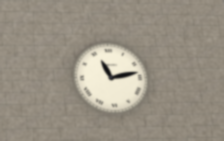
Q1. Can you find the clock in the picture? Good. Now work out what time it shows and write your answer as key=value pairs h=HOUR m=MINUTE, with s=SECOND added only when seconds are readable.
h=11 m=13
